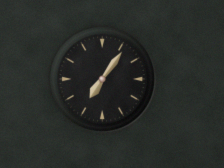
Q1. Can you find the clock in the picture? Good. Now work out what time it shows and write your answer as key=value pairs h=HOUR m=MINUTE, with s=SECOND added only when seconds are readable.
h=7 m=6
